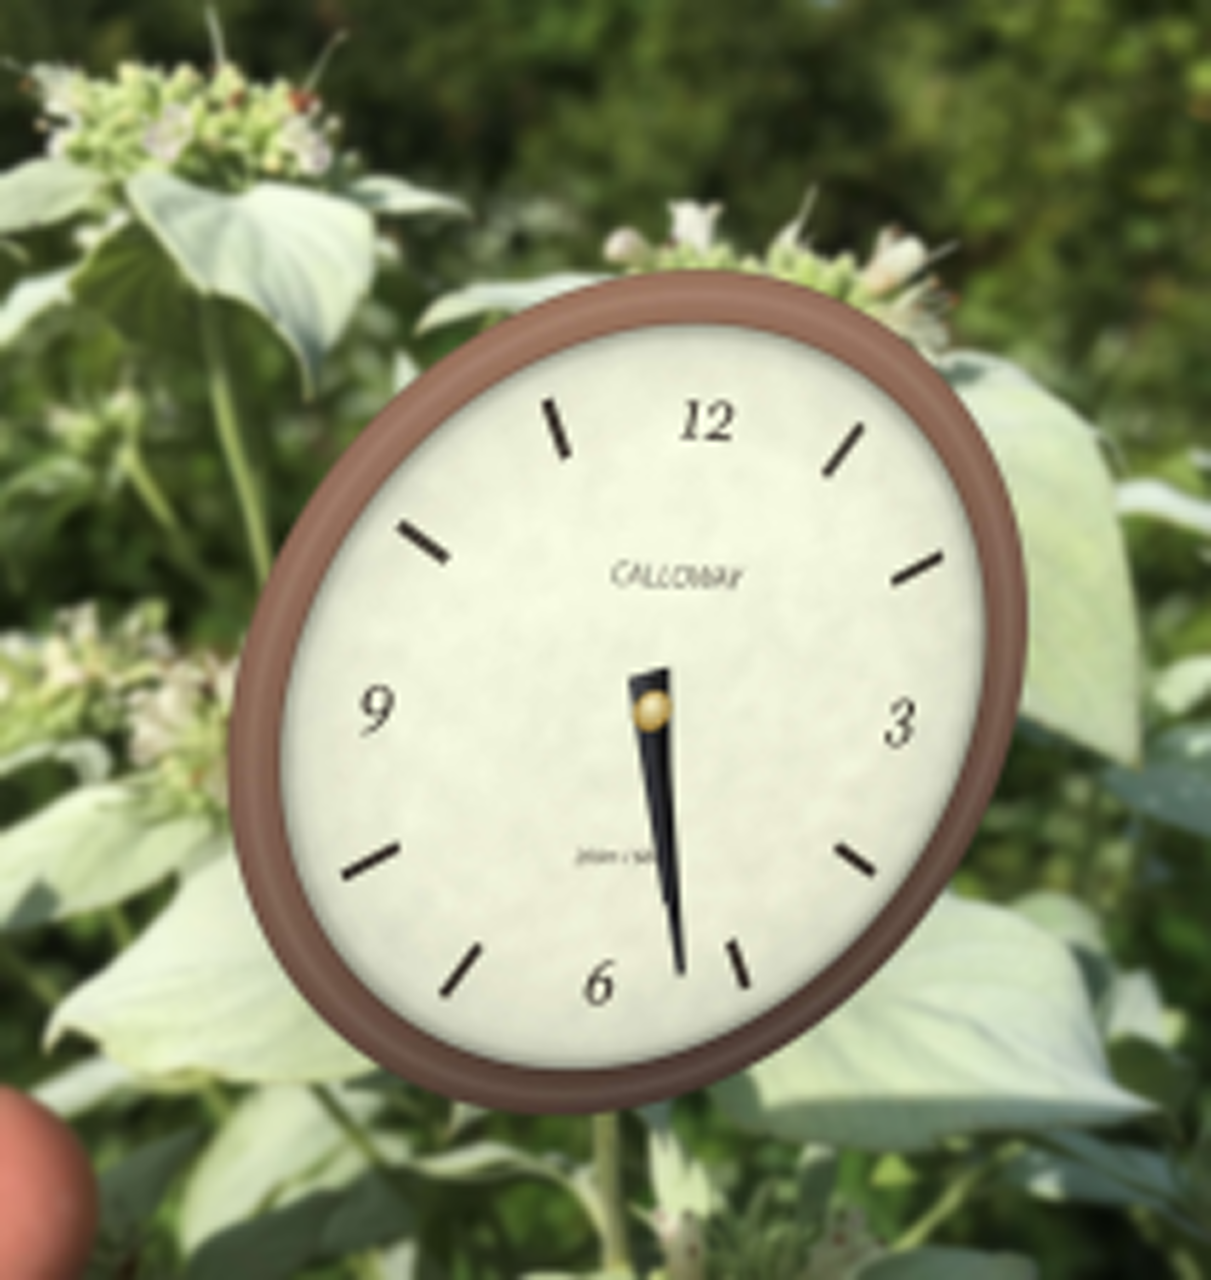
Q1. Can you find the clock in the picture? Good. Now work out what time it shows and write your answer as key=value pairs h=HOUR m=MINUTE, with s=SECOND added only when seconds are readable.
h=5 m=27
